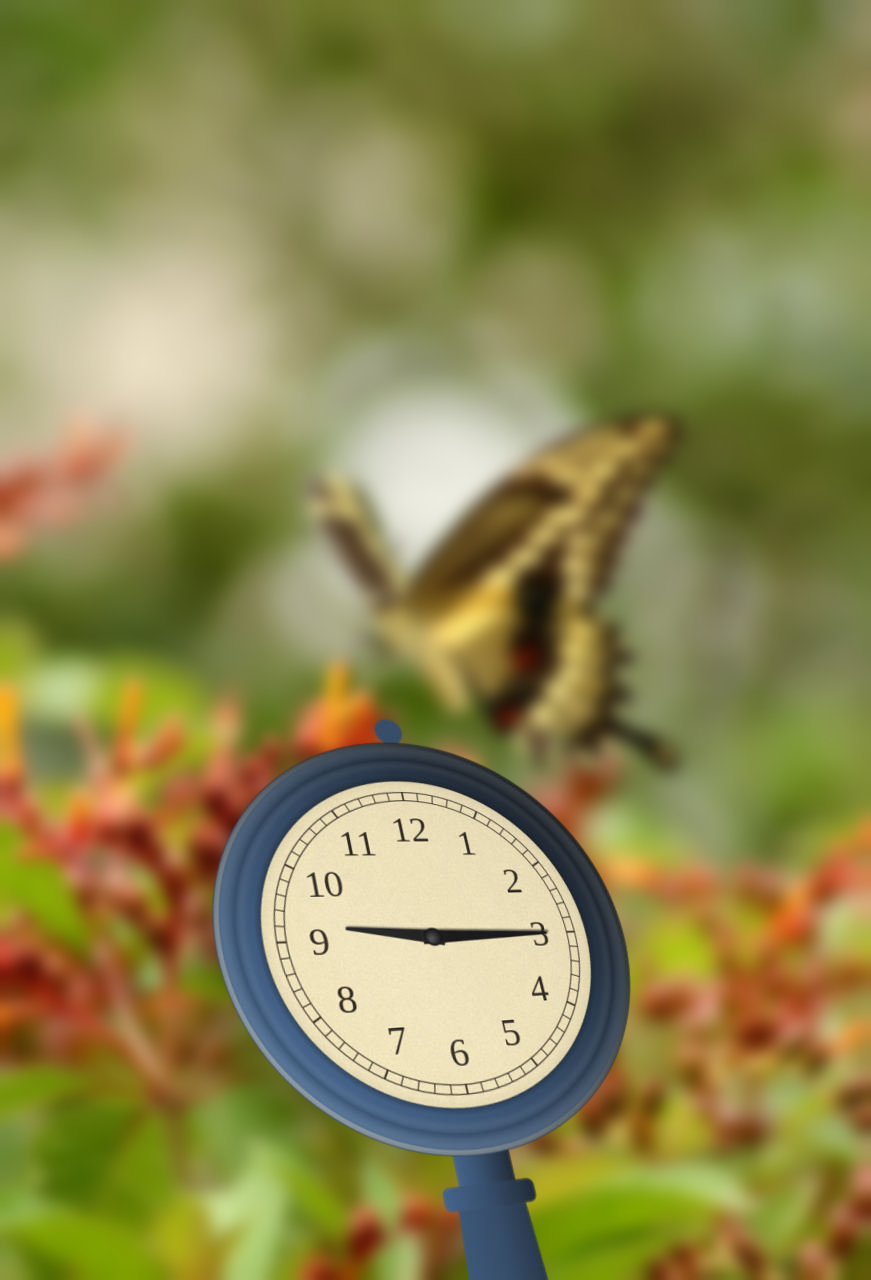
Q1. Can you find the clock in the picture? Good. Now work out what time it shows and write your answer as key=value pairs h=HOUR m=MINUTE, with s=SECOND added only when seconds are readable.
h=9 m=15
